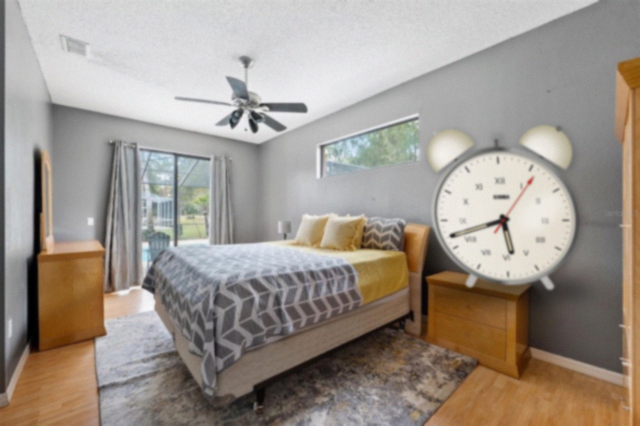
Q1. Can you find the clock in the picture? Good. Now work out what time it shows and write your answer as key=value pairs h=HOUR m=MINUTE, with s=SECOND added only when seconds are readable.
h=5 m=42 s=6
